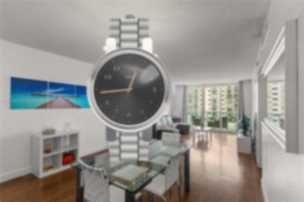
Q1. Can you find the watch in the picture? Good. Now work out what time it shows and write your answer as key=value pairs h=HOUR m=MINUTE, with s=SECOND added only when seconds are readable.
h=12 m=44
